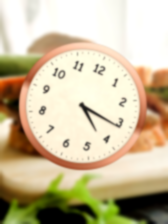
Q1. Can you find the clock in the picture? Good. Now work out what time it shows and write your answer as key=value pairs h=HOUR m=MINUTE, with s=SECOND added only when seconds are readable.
h=4 m=16
